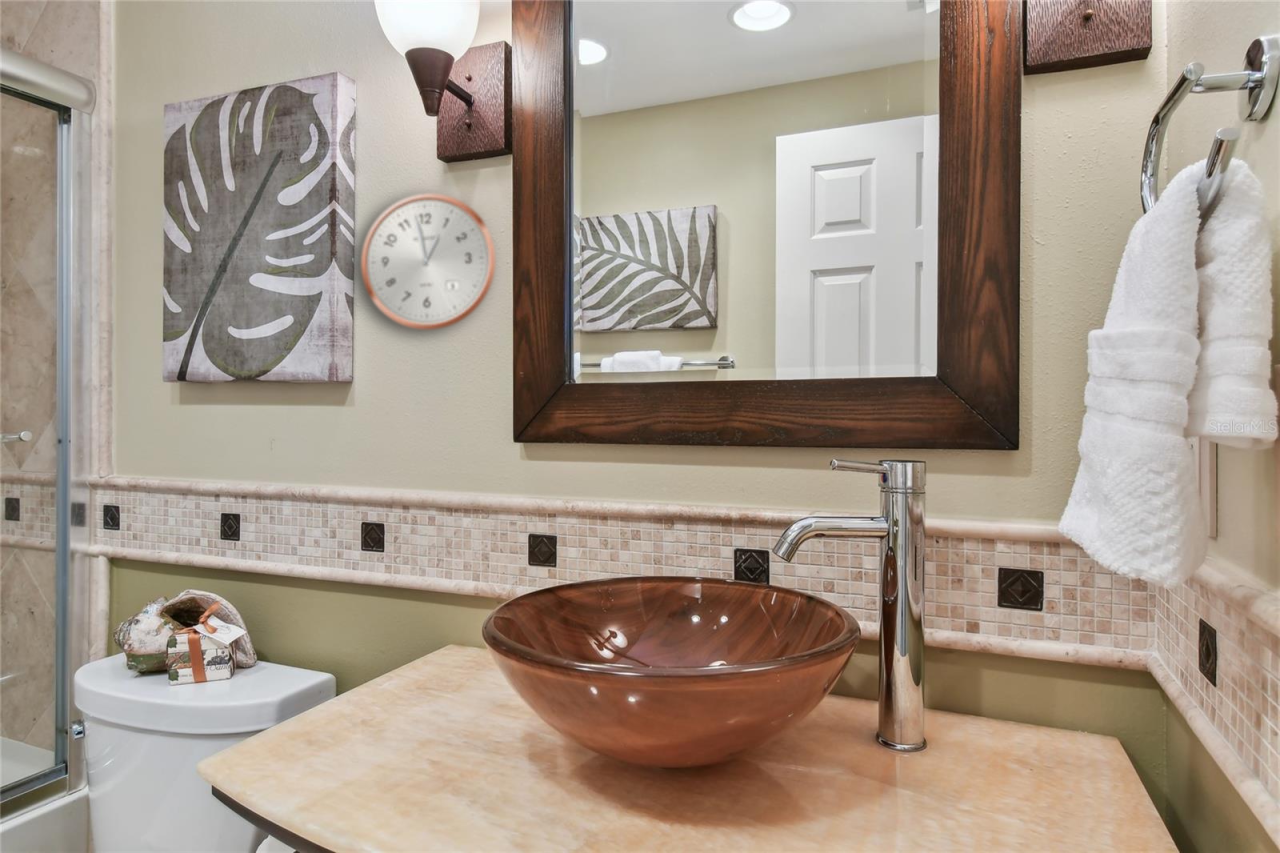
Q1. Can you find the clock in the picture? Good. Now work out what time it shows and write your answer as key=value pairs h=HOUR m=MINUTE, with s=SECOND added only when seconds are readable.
h=12 m=58
